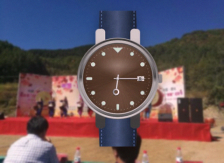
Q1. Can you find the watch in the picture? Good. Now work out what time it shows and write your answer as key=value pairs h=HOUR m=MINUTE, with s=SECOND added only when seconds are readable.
h=6 m=15
